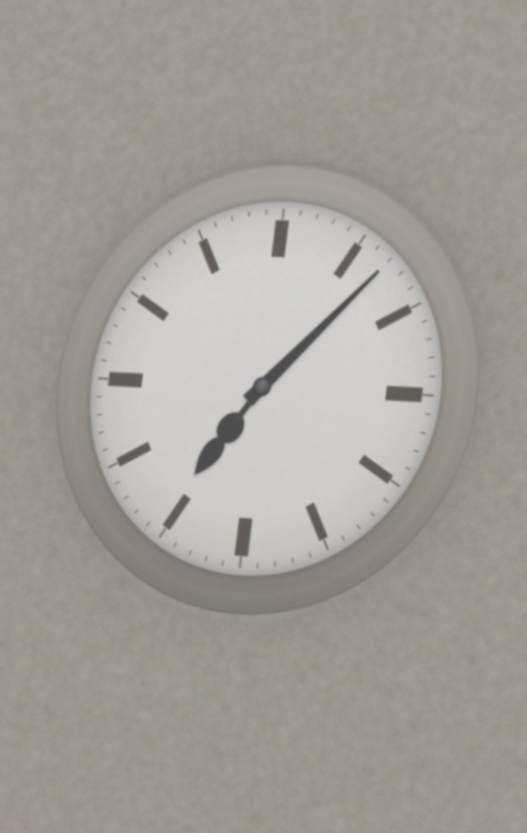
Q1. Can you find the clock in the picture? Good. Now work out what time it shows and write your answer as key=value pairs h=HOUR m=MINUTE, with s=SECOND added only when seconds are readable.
h=7 m=7
